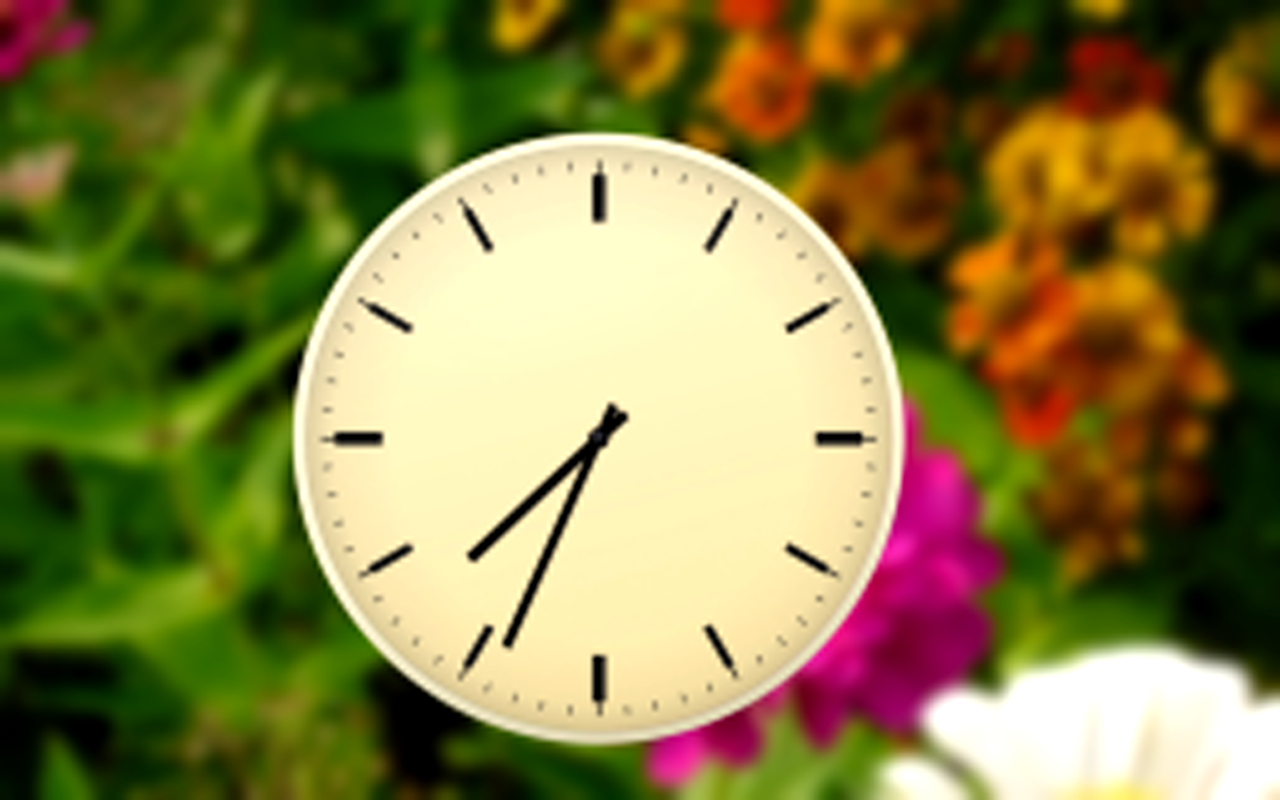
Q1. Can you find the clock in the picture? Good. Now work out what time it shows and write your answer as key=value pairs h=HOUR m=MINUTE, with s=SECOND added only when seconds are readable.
h=7 m=34
